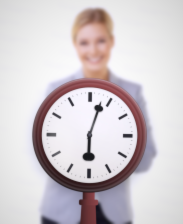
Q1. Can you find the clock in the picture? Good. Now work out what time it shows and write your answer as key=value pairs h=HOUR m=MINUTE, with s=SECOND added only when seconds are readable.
h=6 m=3
